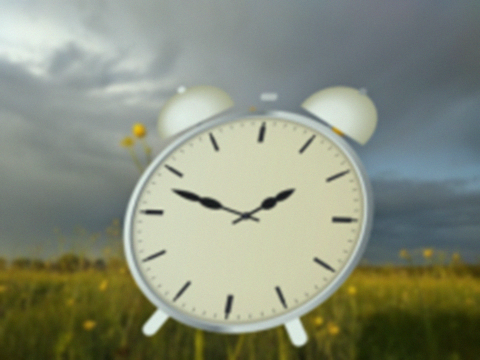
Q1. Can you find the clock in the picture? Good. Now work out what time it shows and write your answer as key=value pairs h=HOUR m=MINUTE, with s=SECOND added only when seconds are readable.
h=1 m=48
